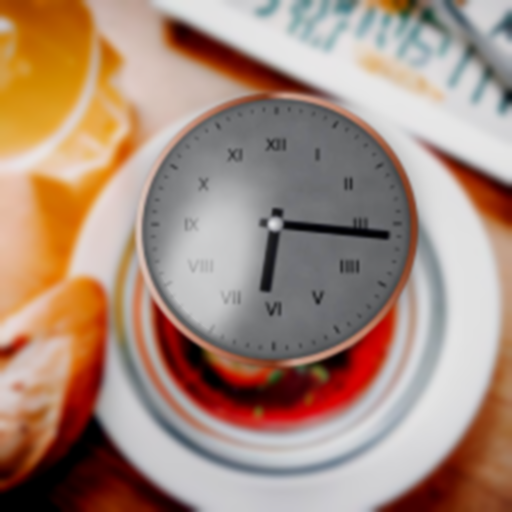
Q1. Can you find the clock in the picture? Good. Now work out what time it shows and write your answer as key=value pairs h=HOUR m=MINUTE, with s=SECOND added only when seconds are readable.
h=6 m=16
